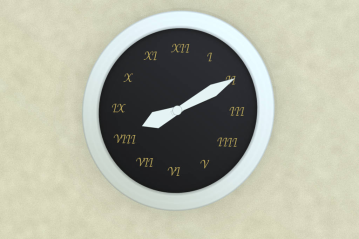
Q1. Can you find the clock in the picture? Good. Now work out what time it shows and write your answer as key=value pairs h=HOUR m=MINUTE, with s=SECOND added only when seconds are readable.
h=8 m=10
